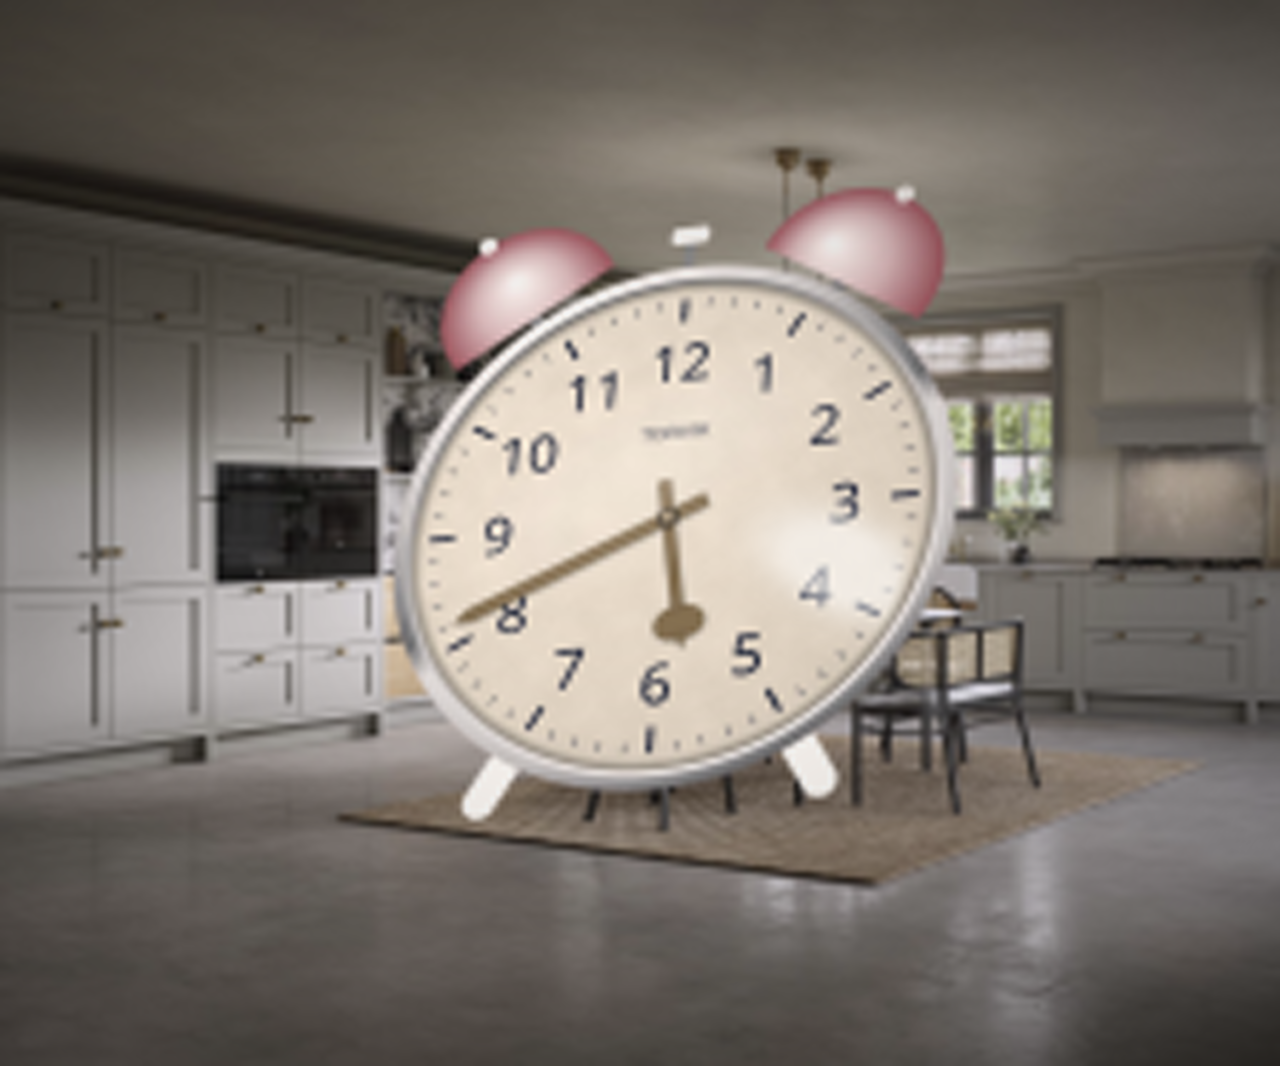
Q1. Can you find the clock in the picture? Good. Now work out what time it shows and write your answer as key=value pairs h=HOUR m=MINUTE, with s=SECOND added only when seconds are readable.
h=5 m=41
